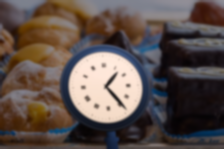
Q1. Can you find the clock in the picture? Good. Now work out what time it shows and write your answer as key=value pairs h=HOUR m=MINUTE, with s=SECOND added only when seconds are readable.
h=1 m=24
